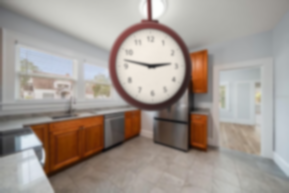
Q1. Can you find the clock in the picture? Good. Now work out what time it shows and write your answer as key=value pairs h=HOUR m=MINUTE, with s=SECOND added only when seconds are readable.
h=2 m=47
